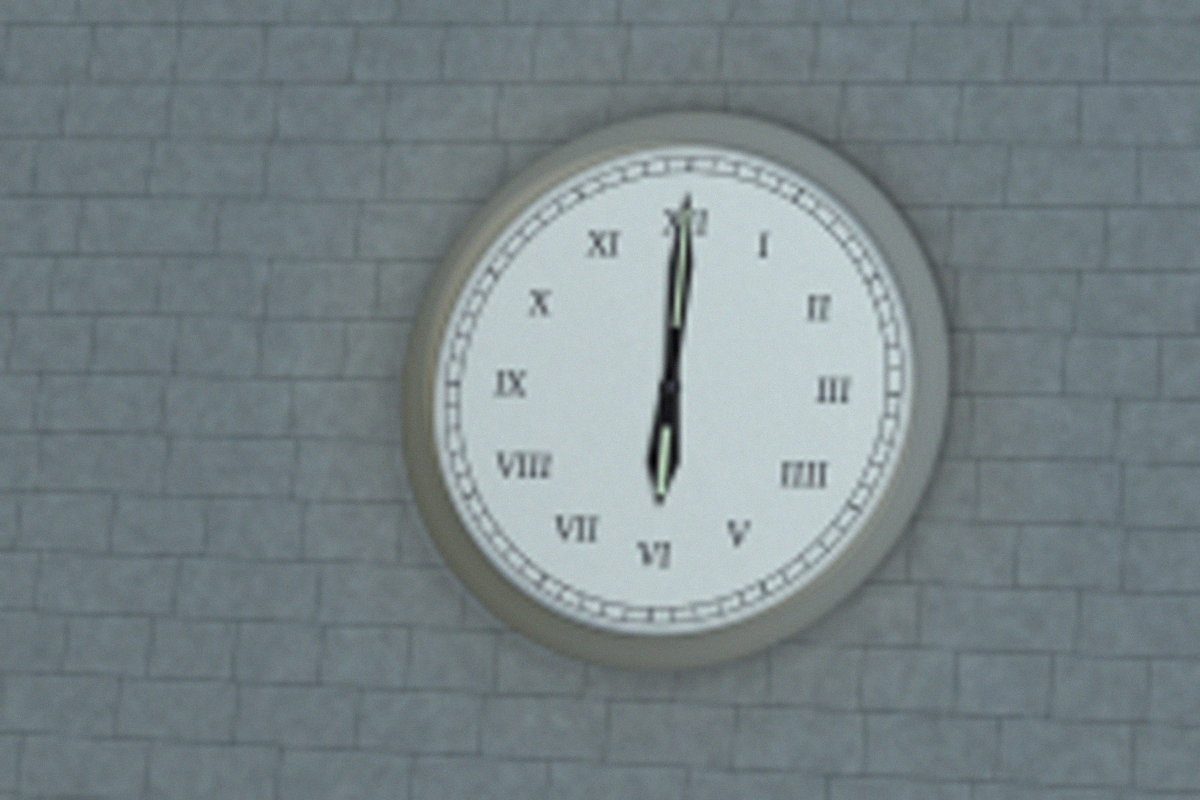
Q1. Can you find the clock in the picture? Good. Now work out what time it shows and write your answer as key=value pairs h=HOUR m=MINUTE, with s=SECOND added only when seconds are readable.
h=6 m=0
